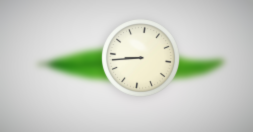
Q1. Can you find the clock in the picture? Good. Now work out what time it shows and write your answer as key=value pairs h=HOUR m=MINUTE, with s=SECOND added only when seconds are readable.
h=8 m=43
